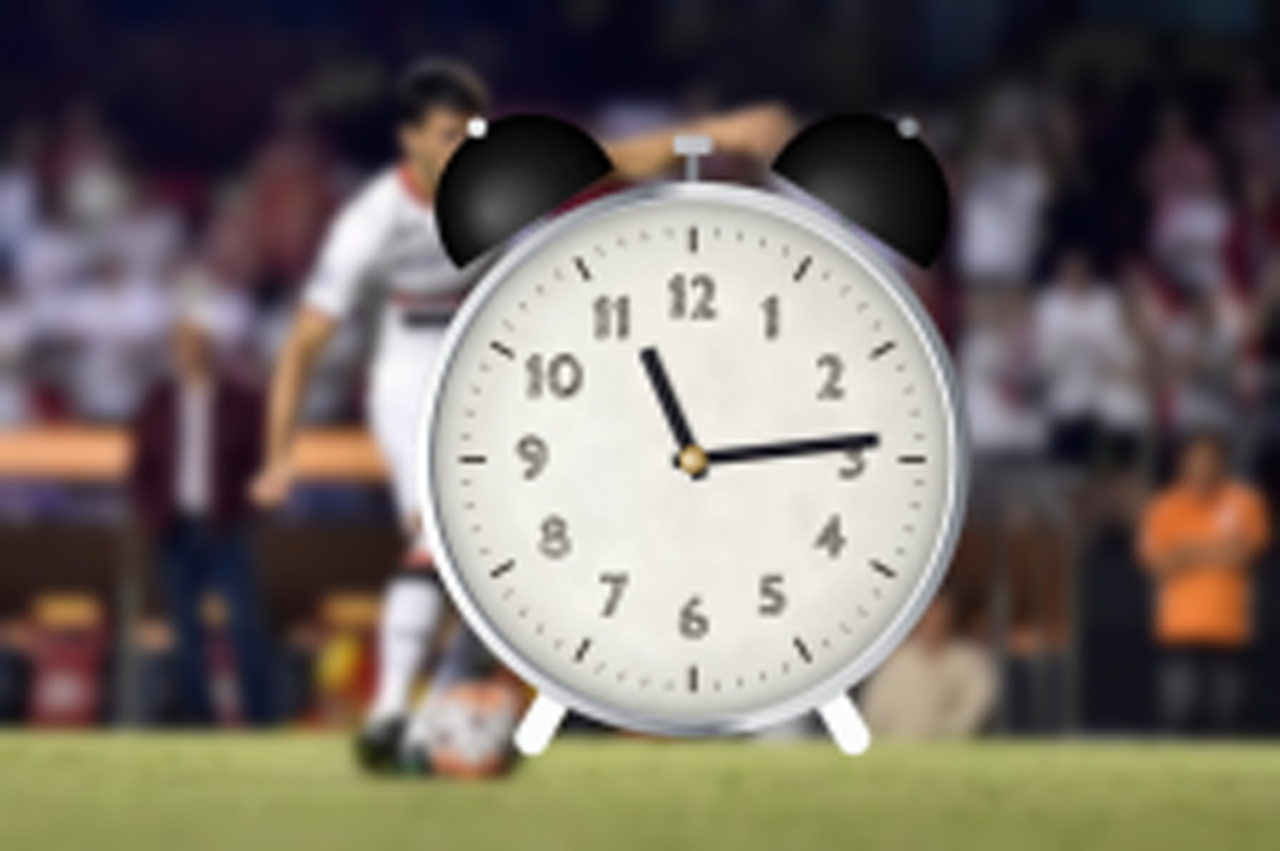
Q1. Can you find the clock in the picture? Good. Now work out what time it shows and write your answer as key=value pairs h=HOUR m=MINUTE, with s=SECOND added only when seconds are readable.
h=11 m=14
